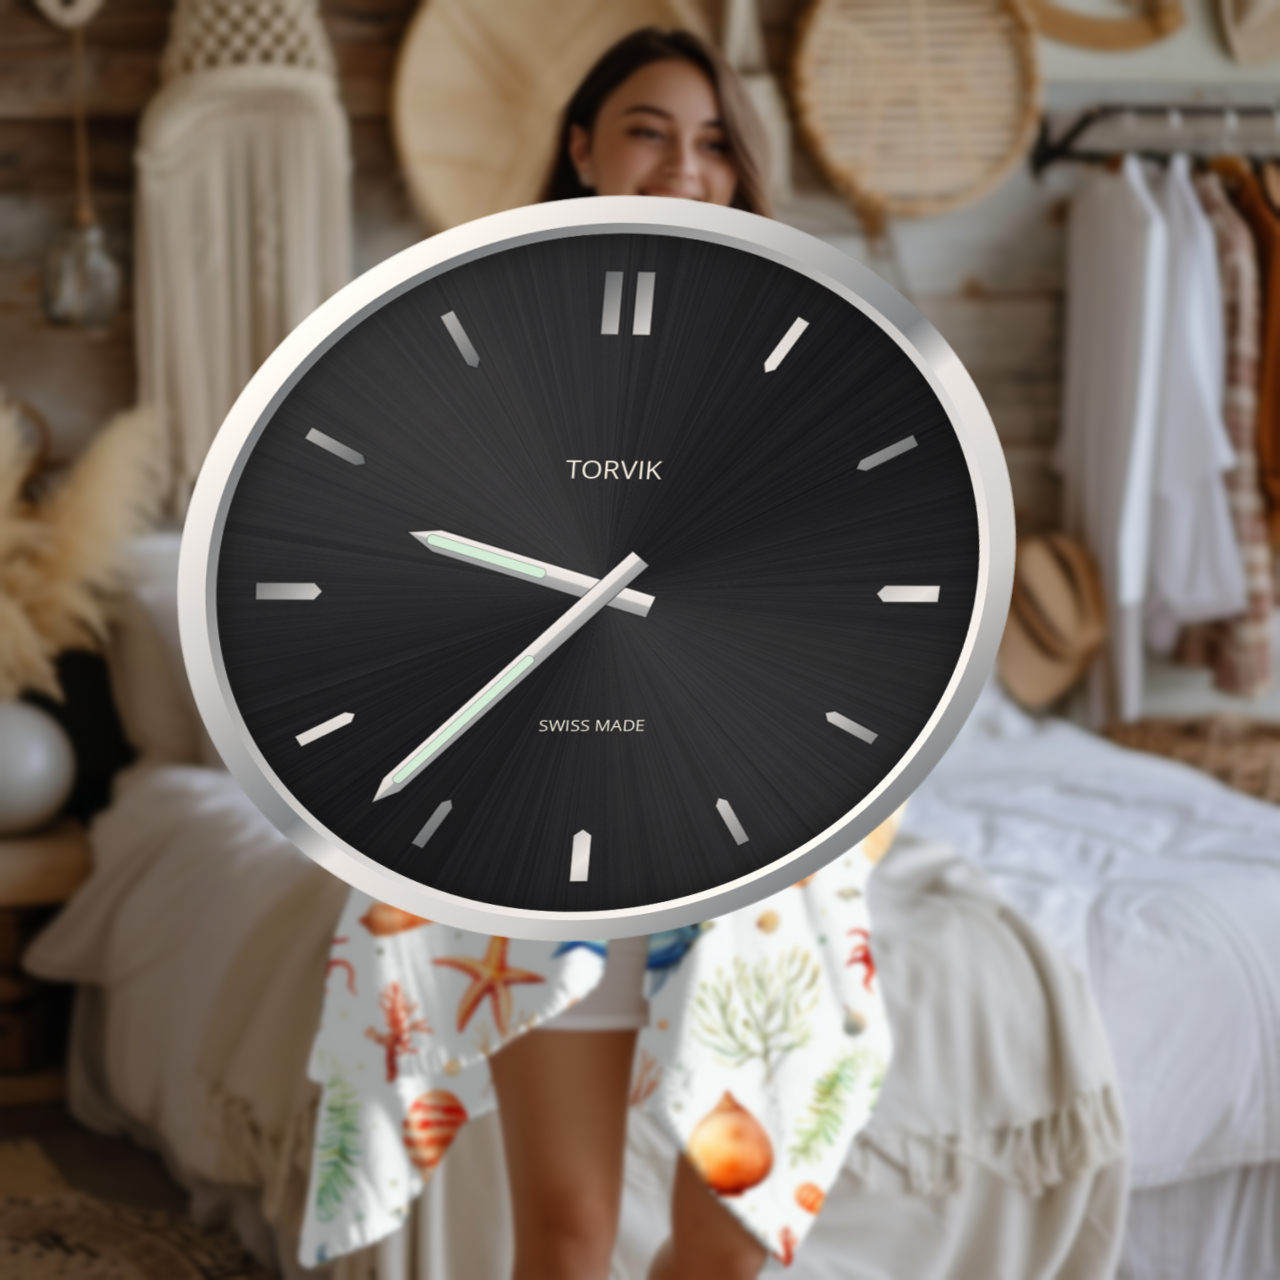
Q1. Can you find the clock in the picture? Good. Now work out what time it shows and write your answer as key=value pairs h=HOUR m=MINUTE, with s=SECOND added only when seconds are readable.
h=9 m=37
